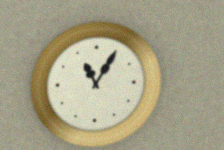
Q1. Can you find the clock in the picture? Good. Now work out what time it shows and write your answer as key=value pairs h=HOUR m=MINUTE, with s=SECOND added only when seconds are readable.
h=11 m=5
